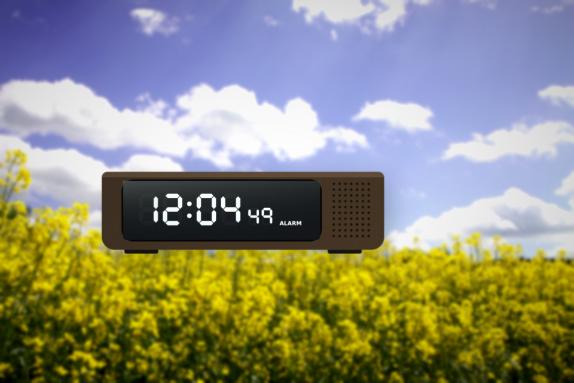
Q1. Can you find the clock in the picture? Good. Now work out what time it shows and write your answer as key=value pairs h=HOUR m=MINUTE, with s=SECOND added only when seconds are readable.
h=12 m=4 s=49
